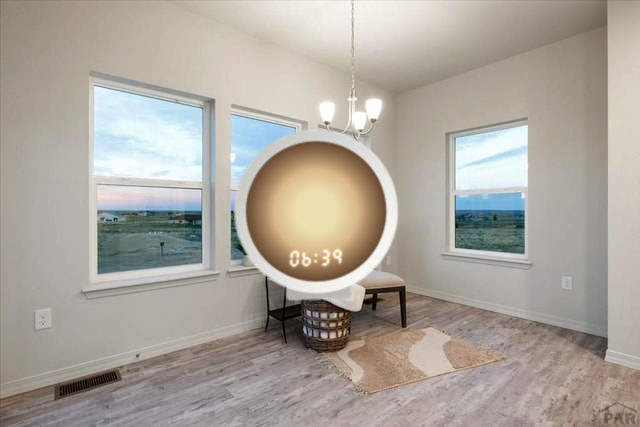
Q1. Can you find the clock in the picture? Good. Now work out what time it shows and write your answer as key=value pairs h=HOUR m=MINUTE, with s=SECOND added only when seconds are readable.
h=6 m=39
